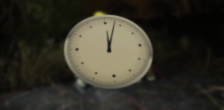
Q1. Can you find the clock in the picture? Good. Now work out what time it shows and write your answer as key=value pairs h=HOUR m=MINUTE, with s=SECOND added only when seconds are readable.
h=12 m=3
